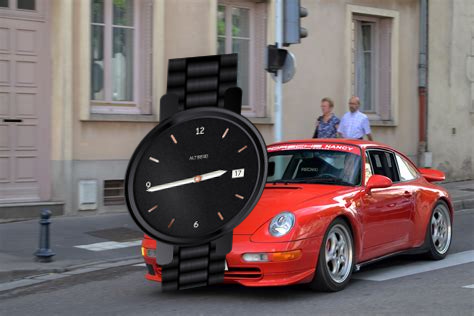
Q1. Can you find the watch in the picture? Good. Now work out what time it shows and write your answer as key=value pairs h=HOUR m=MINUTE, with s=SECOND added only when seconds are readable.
h=2 m=44
